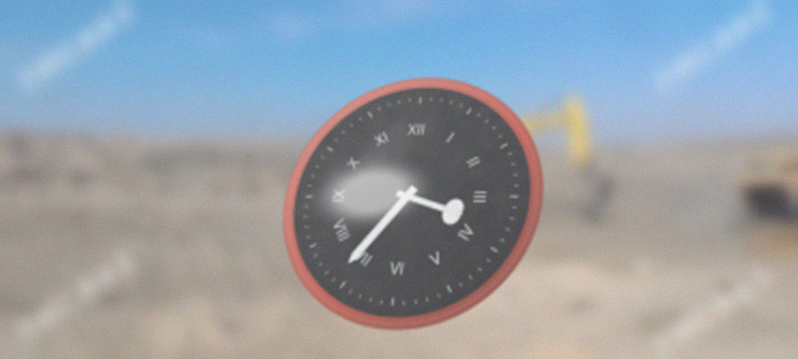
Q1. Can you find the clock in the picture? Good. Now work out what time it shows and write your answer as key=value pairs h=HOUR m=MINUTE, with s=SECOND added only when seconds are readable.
h=3 m=36
